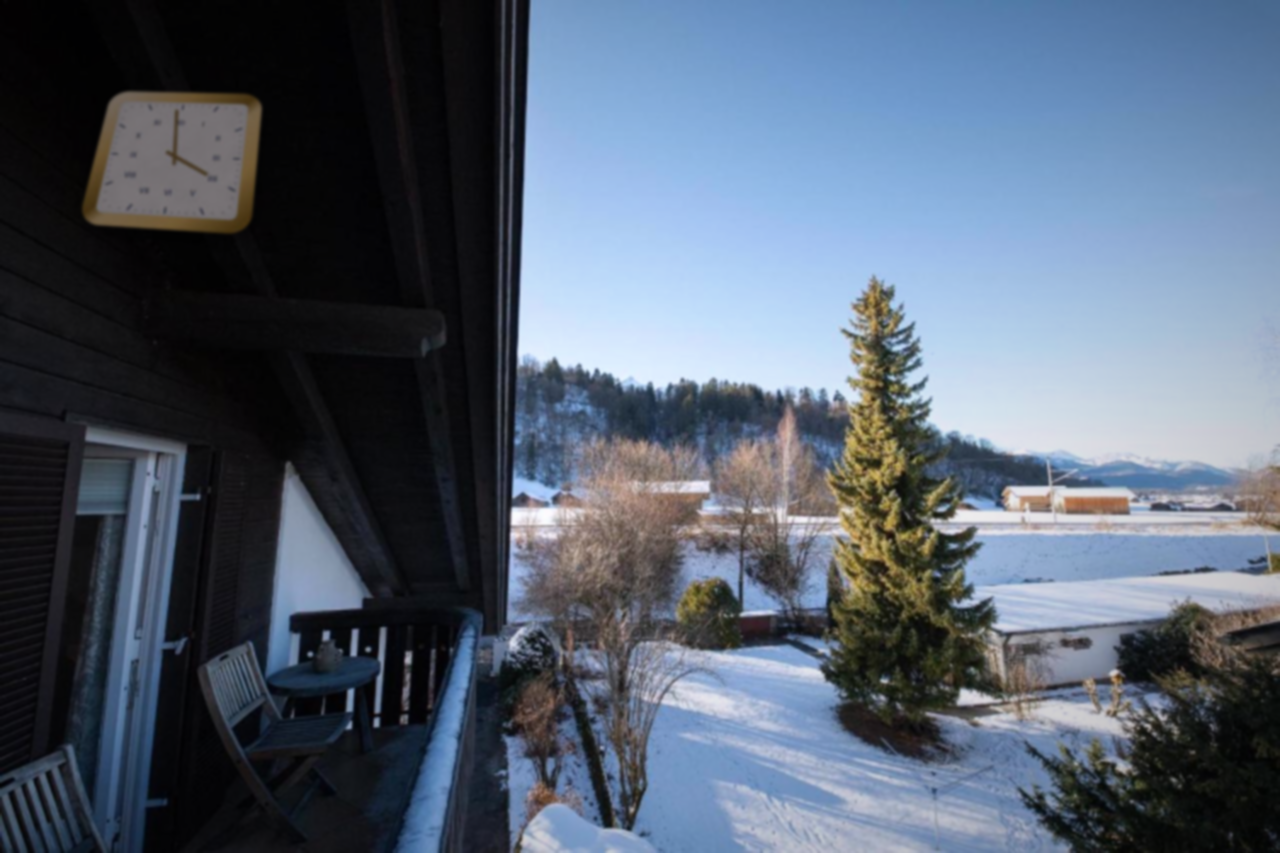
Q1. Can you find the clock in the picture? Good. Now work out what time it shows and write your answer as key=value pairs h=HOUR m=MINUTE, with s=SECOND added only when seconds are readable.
h=3 m=59
